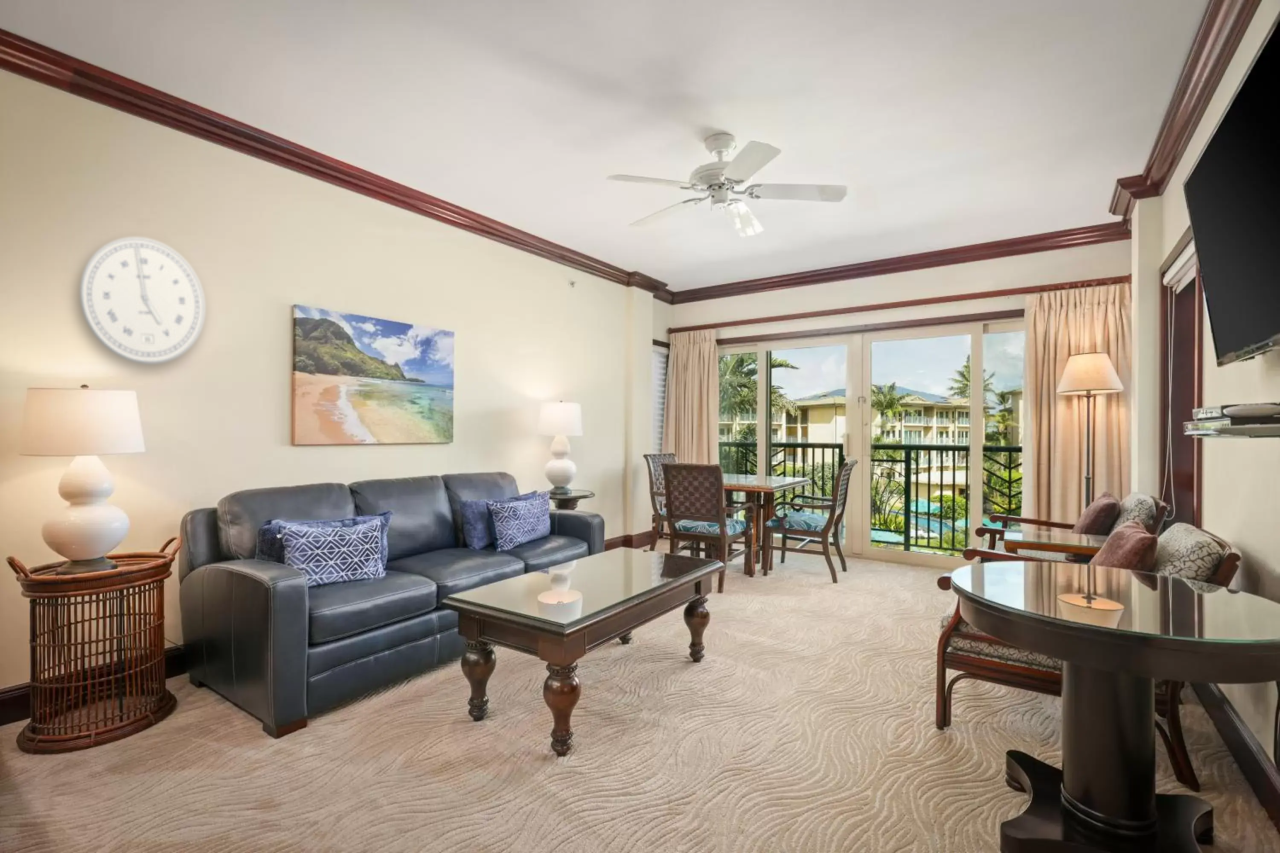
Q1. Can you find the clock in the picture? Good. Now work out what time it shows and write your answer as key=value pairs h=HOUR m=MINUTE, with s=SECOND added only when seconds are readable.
h=4 m=59
